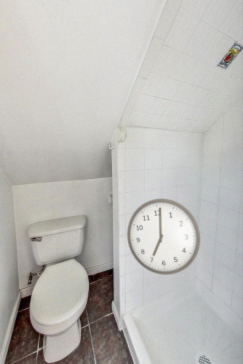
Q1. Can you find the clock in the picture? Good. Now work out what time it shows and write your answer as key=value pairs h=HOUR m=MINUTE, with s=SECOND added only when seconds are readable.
h=7 m=1
